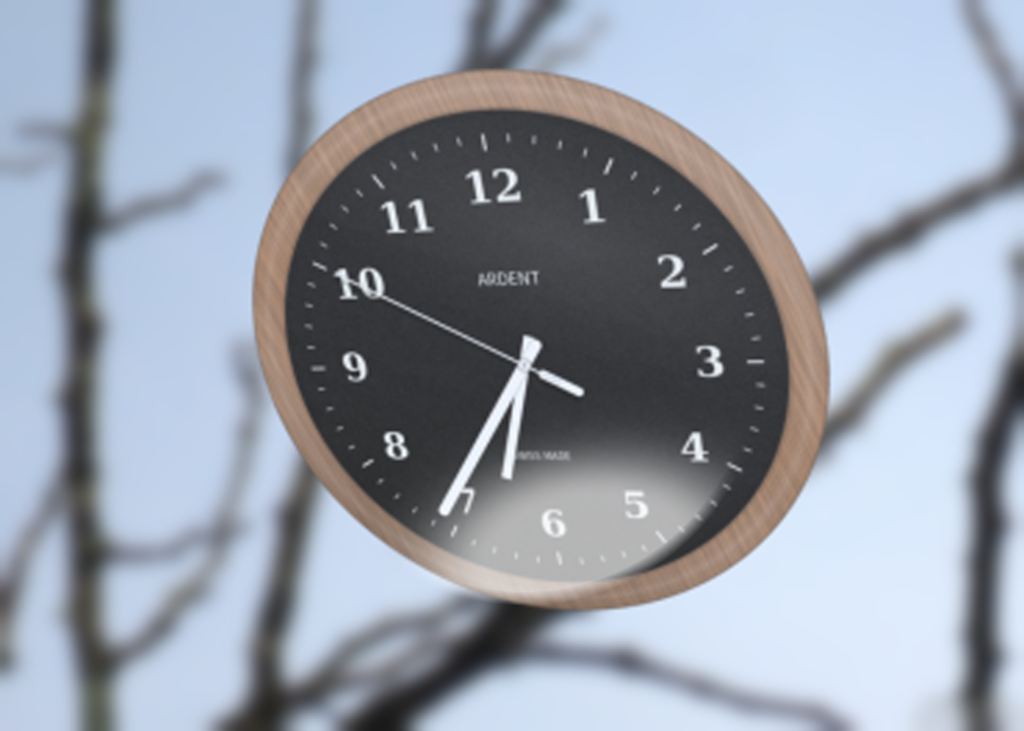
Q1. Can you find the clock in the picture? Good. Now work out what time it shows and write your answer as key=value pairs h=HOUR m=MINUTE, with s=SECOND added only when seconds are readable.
h=6 m=35 s=50
